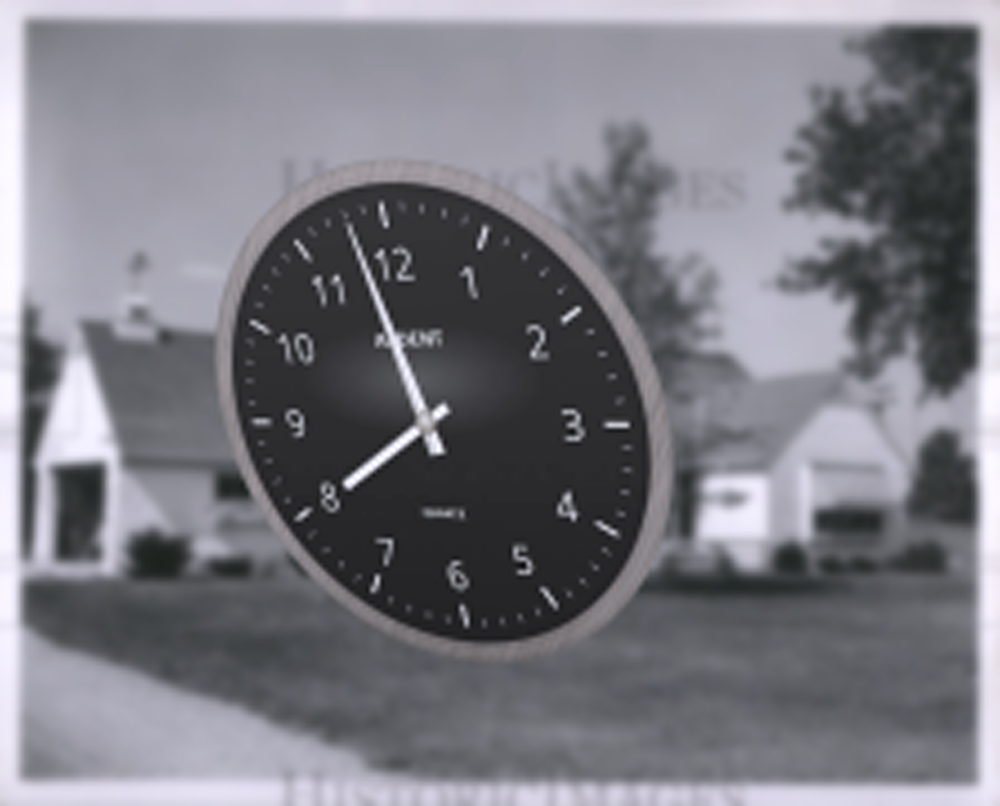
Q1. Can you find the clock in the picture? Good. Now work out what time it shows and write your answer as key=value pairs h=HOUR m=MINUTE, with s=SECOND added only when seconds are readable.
h=7 m=58
